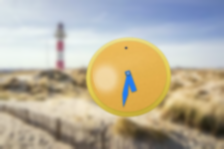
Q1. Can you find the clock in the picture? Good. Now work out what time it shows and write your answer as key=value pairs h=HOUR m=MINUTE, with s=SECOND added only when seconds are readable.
h=5 m=32
